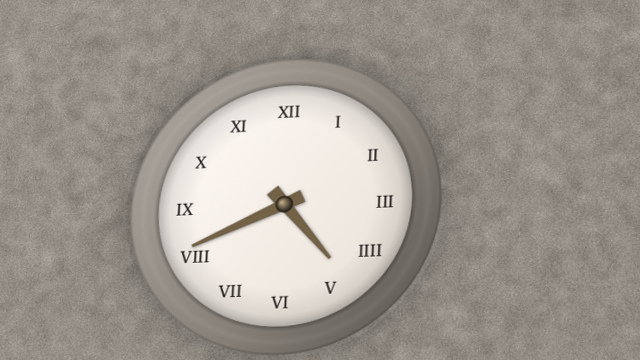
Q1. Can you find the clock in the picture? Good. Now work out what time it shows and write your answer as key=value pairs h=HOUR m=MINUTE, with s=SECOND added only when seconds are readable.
h=4 m=41
